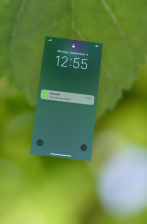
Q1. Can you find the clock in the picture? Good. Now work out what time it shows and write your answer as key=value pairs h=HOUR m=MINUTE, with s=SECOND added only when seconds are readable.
h=12 m=55
